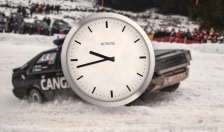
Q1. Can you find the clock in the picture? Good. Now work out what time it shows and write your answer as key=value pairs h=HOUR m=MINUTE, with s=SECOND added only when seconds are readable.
h=9 m=43
